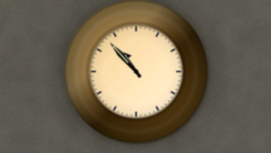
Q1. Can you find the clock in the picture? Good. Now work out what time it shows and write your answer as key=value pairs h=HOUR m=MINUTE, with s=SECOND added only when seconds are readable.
h=10 m=53
